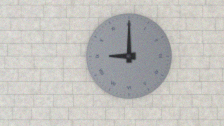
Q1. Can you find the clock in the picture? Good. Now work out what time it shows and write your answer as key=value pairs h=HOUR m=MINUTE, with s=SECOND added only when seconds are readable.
h=9 m=0
